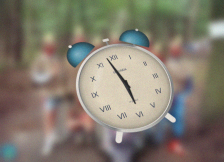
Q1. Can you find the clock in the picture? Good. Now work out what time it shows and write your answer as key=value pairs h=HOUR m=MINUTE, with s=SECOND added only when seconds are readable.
h=5 m=58
